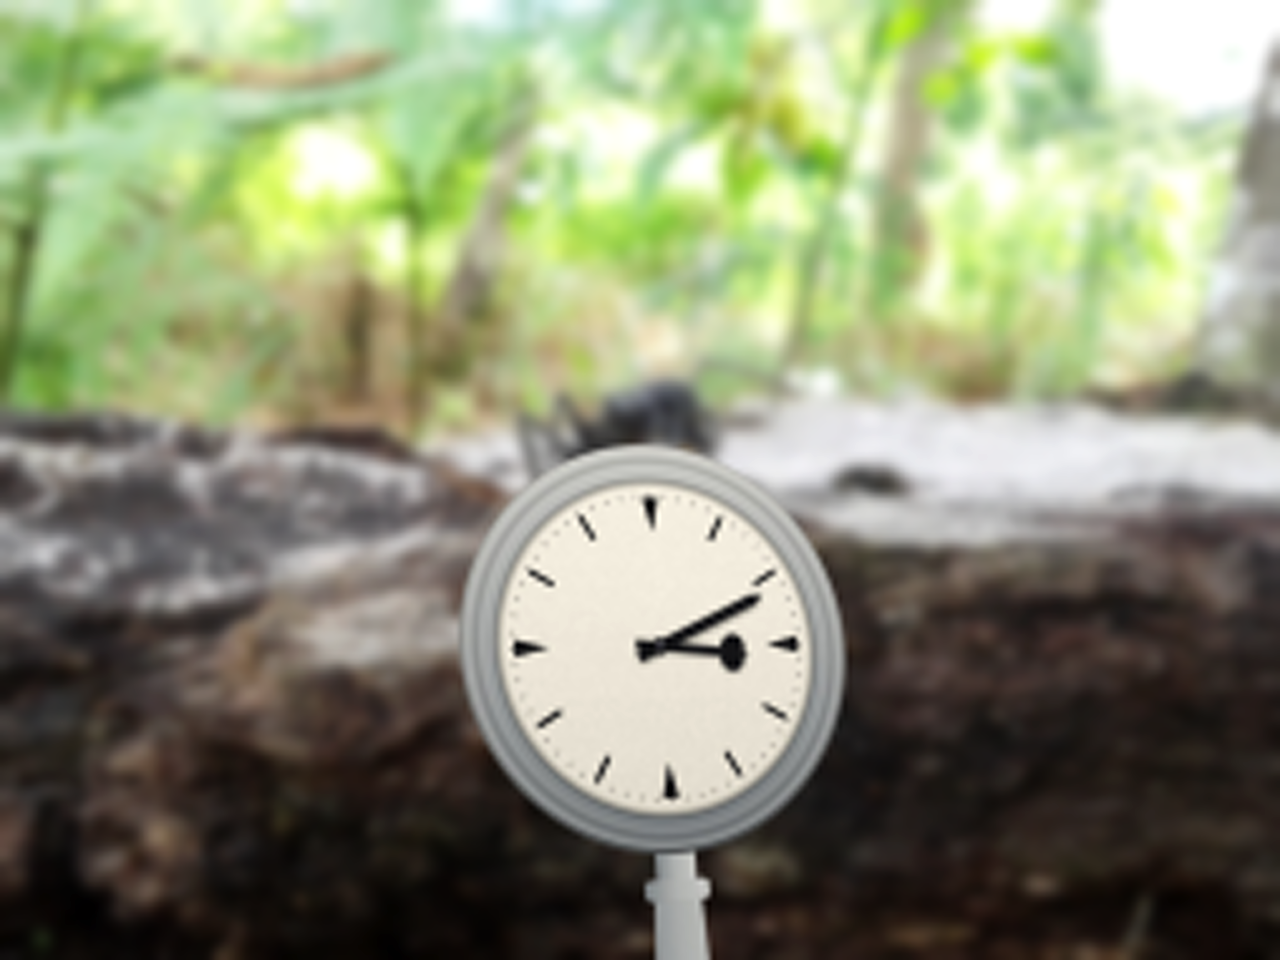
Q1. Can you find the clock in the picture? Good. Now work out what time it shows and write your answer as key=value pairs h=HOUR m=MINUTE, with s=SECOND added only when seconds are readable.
h=3 m=11
